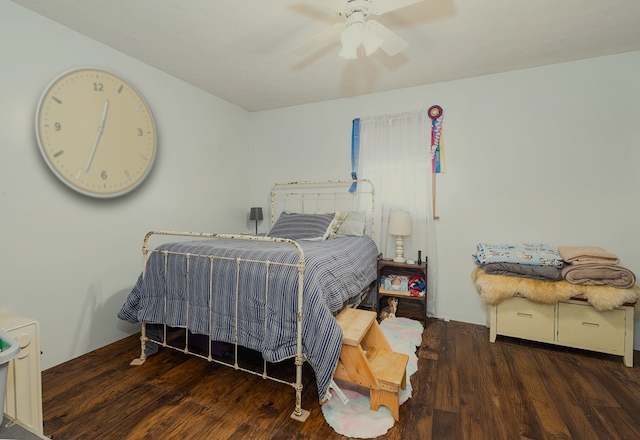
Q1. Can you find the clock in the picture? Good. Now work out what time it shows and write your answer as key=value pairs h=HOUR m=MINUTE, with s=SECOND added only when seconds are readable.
h=12 m=34
